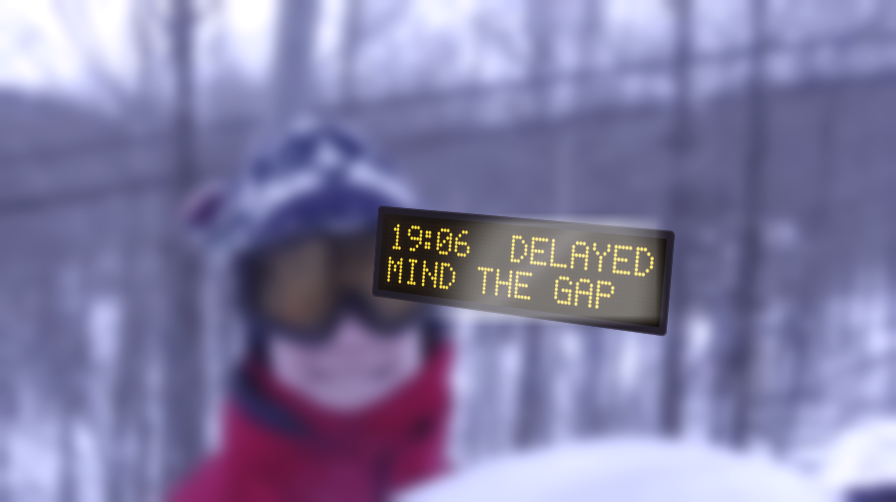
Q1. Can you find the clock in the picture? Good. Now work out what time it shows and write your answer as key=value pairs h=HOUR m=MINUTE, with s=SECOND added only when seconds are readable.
h=19 m=6
